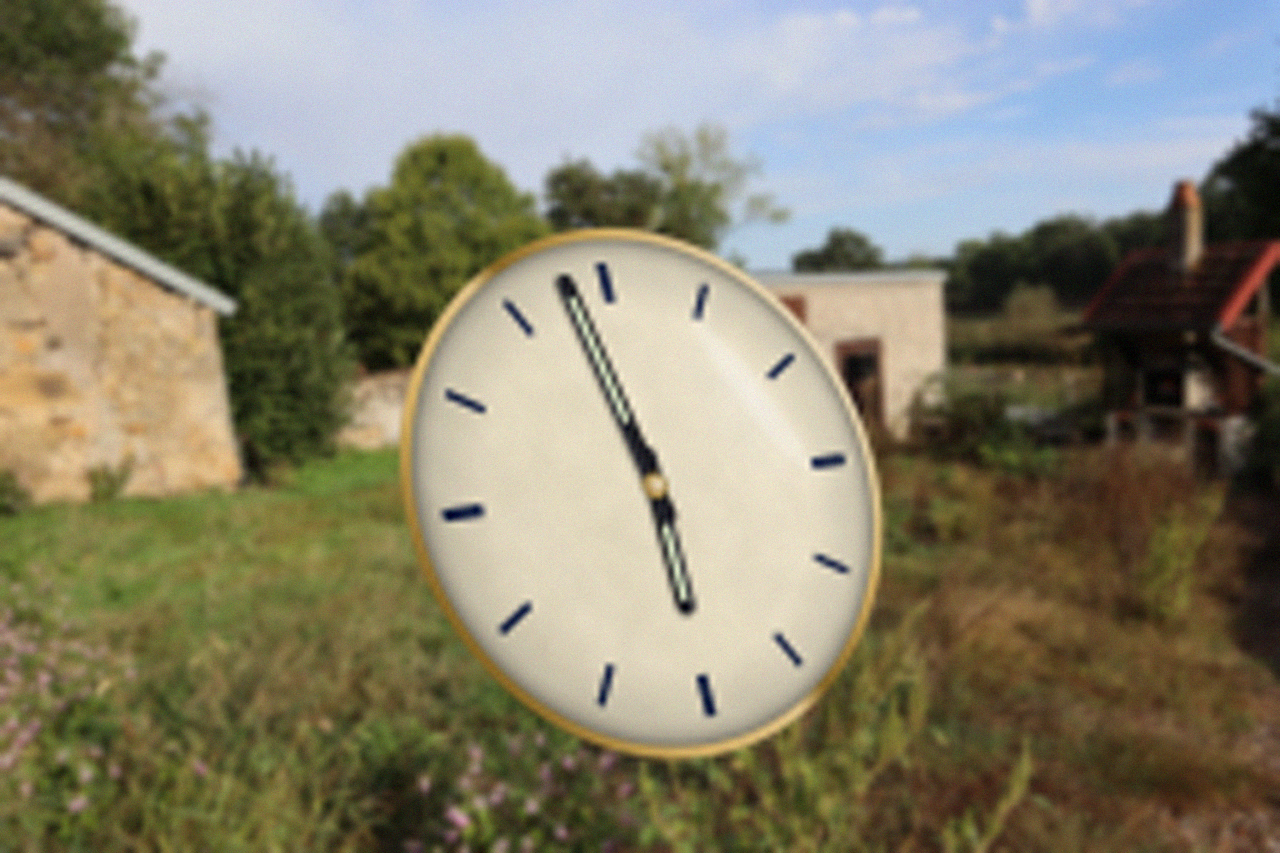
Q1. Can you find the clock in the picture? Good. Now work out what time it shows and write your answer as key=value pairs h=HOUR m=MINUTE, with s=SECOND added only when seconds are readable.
h=5 m=58
